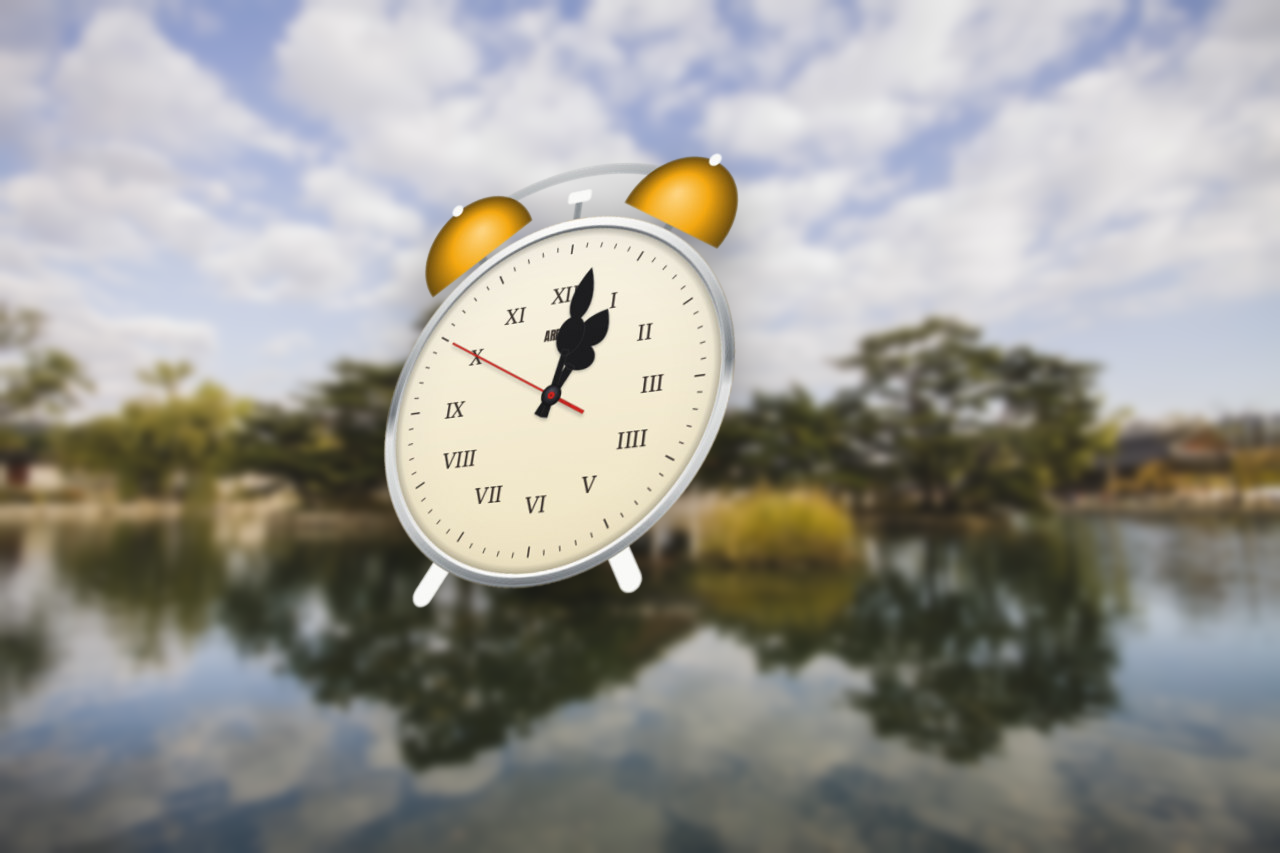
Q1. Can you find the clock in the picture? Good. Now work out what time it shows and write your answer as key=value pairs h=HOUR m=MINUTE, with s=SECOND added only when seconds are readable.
h=1 m=1 s=50
